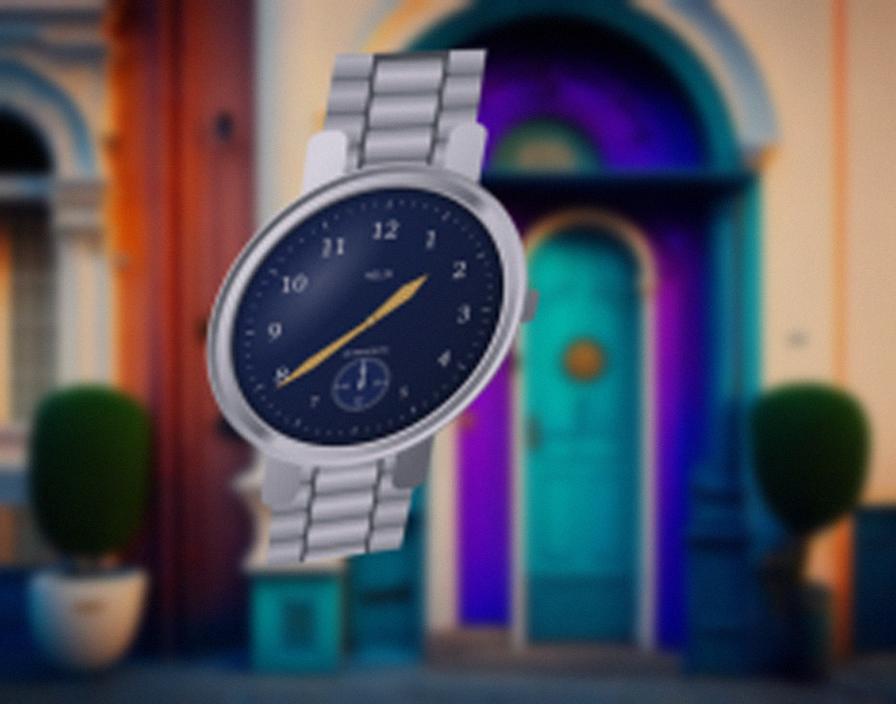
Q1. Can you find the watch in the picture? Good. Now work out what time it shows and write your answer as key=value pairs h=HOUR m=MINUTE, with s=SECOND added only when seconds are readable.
h=1 m=39
